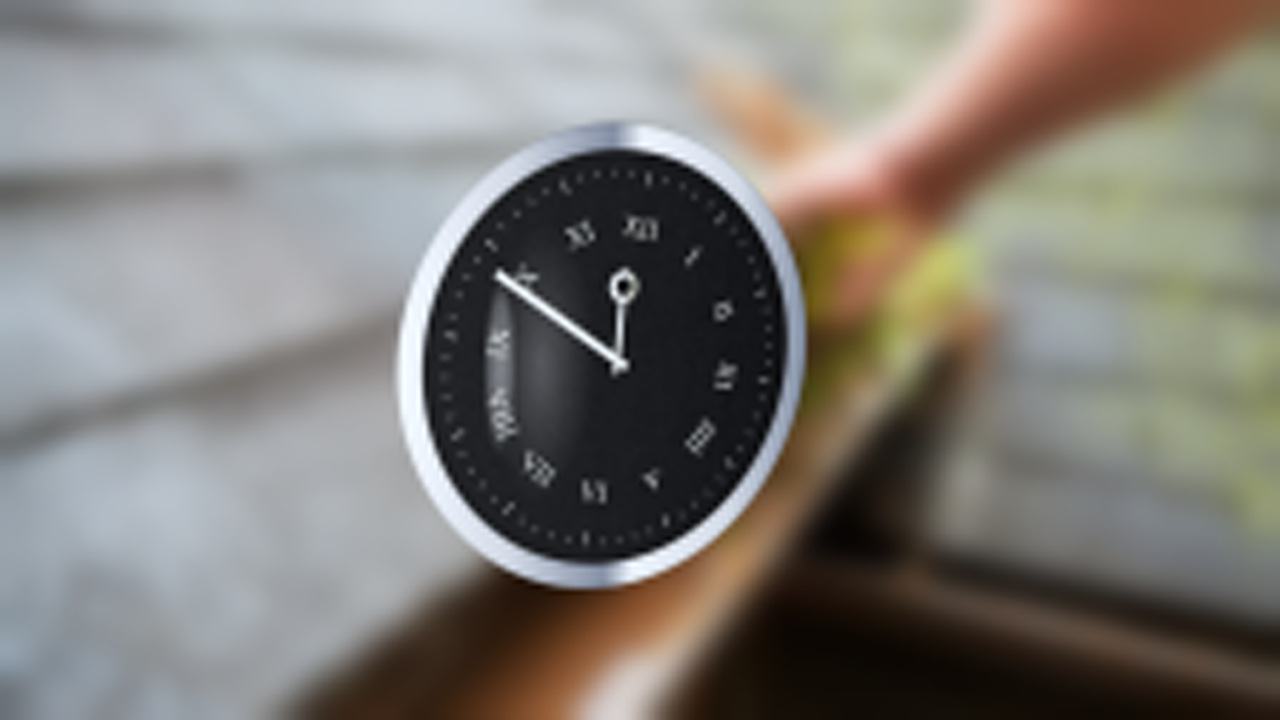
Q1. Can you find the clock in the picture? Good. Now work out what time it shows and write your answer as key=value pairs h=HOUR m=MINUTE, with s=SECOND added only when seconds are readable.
h=11 m=49
